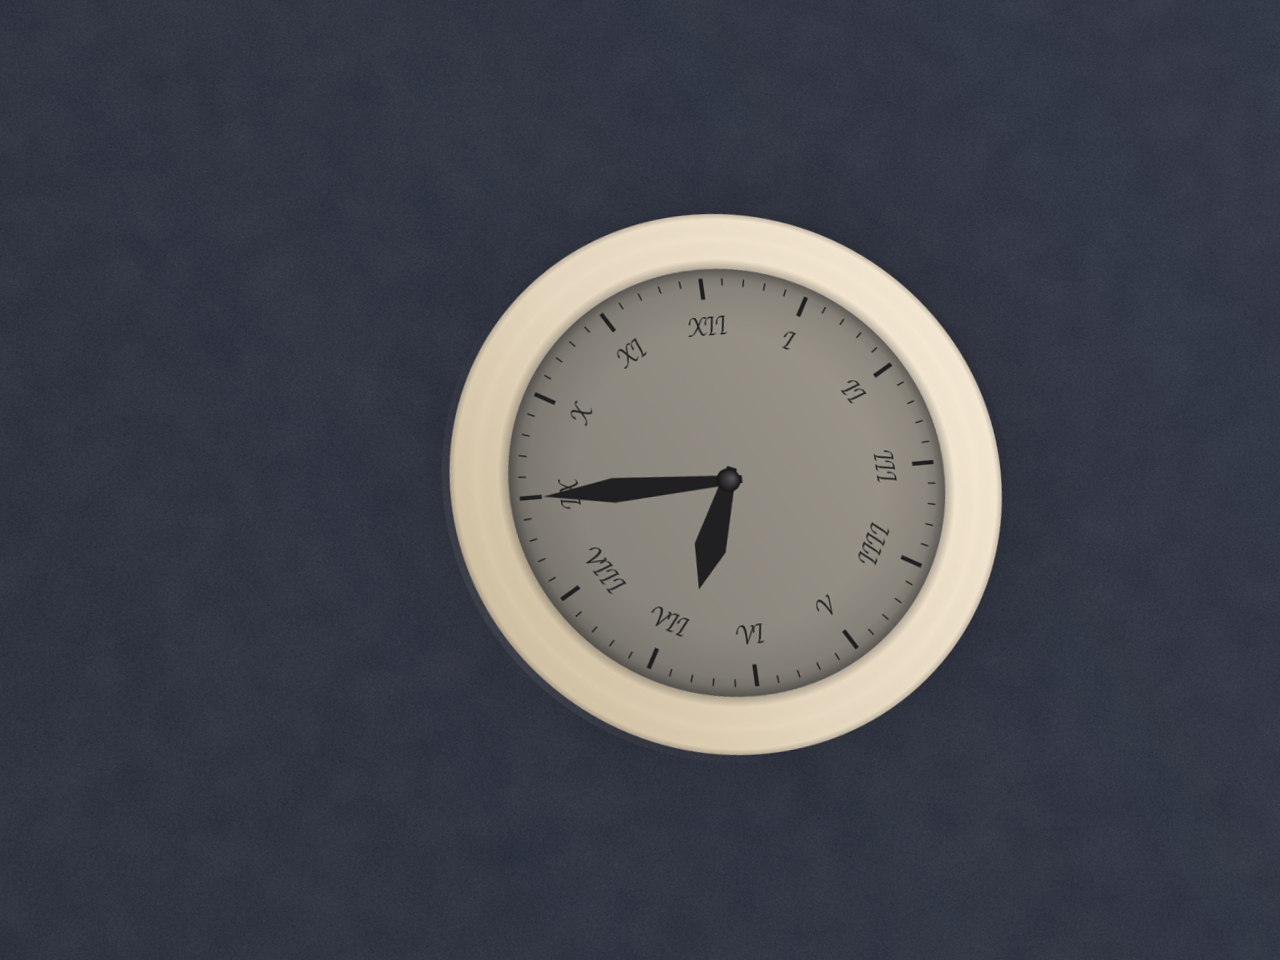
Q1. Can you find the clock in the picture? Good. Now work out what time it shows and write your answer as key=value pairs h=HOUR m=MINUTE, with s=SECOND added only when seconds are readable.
h=6 m=45
